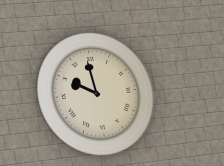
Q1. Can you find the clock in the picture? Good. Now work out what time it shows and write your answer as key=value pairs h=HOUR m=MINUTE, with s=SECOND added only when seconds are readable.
h=9 m=59
